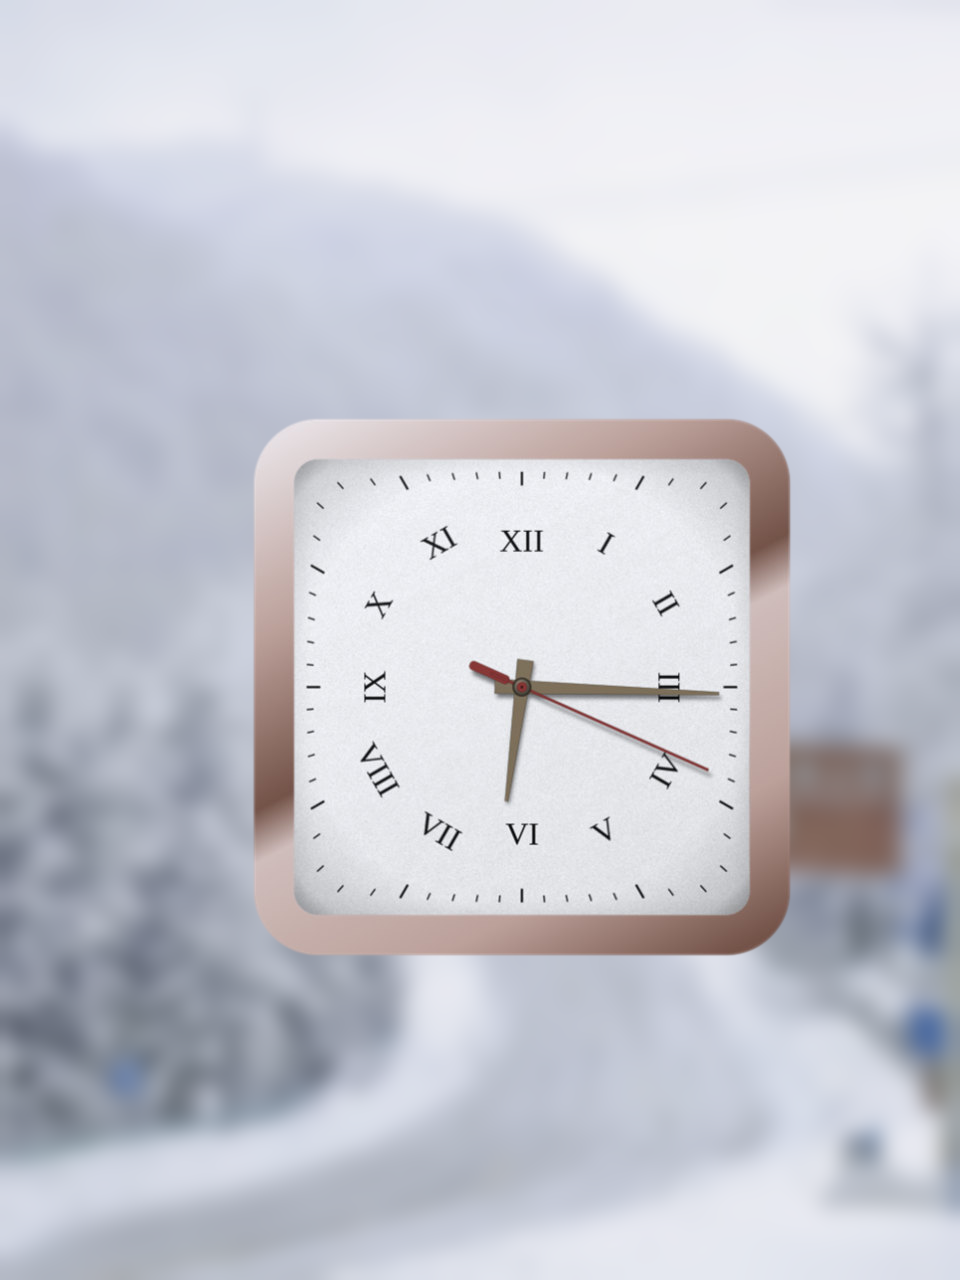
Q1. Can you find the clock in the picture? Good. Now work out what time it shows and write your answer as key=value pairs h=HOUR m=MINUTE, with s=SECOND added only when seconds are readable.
h=6 m=15 s=19
